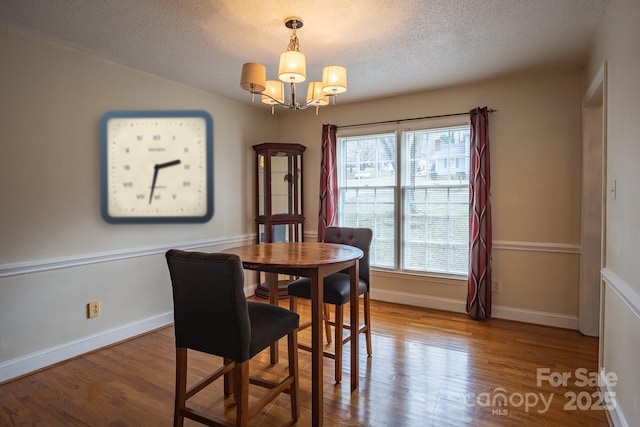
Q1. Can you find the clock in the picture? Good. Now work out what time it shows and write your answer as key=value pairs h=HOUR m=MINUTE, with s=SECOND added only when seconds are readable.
h=2 m=32
